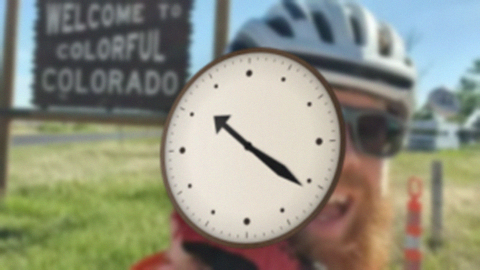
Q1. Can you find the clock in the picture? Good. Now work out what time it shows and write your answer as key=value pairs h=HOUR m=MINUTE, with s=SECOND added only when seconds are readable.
h=10 m=21
